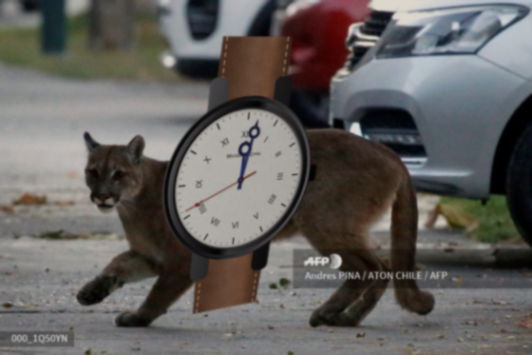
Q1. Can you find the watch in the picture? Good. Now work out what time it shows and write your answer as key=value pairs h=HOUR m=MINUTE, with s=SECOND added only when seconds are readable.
h=12 m=1 s=41
